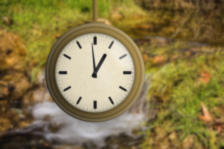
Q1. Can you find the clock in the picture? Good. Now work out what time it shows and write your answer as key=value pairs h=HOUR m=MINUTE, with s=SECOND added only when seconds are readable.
h=12 m=59
